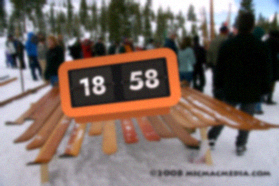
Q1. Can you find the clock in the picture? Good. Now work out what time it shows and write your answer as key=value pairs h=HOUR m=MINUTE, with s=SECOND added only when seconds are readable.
h=18 m=58
